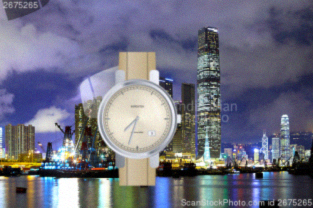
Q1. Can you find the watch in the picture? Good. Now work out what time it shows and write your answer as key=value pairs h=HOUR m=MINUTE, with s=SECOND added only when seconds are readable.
h=7 m=33
